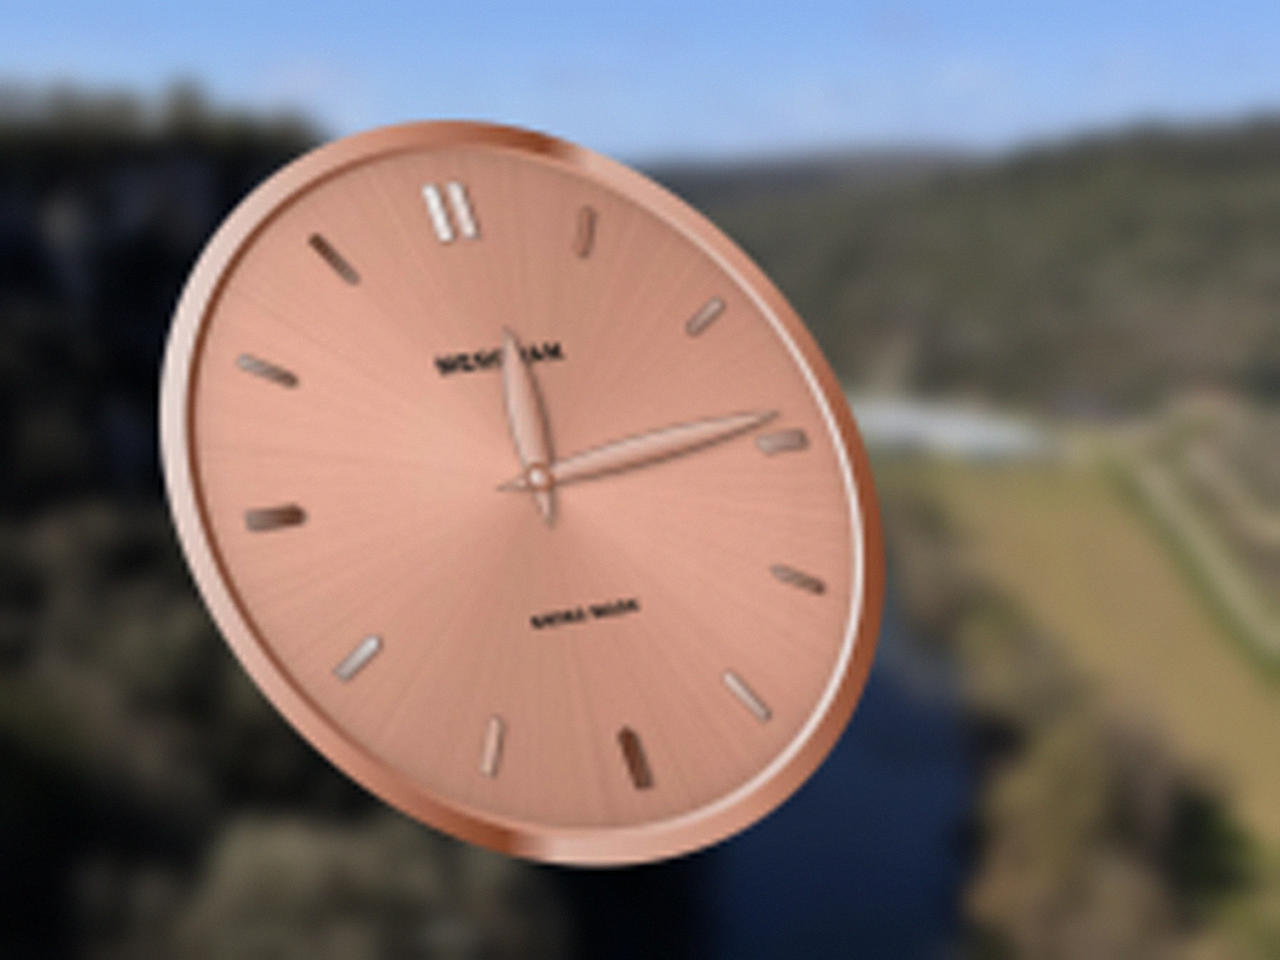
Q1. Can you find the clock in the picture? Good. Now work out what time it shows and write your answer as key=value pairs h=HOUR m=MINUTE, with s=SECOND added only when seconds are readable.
h=12 m=14
